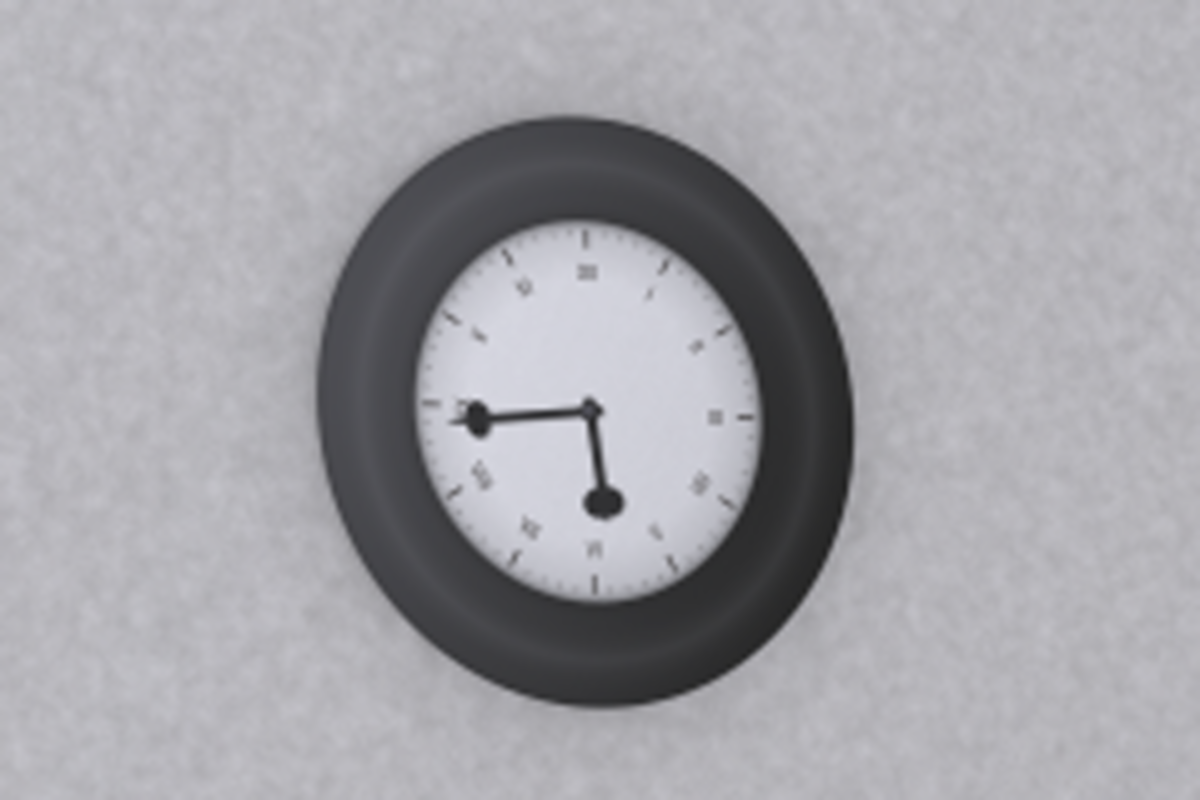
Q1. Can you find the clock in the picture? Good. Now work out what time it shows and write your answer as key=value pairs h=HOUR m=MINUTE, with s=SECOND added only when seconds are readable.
h=5 m=44
